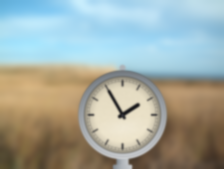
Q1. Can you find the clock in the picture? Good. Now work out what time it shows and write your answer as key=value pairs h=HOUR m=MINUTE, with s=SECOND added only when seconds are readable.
h=1 m=55
